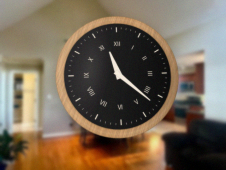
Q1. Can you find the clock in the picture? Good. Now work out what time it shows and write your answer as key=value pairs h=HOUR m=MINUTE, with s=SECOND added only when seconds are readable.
h=11 m=22
